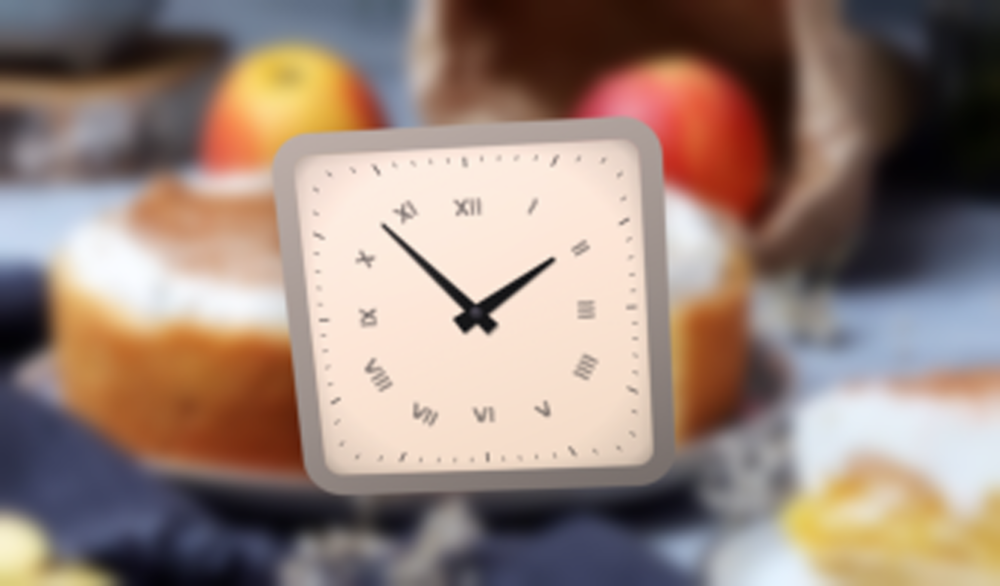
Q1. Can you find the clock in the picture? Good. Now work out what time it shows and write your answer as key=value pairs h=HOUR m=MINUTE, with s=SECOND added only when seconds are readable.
h=1 m=53
